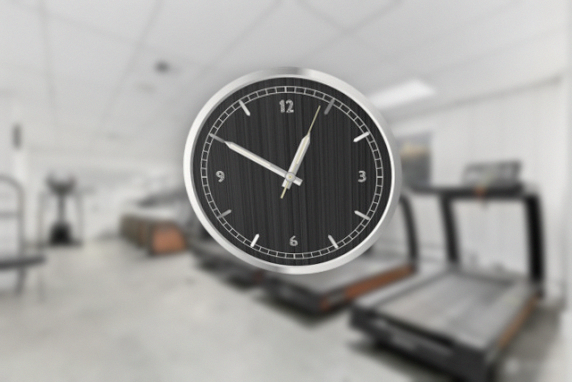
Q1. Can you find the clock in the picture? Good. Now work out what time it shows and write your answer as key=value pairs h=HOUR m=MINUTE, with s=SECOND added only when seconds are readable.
h=12 m=50 s=4
